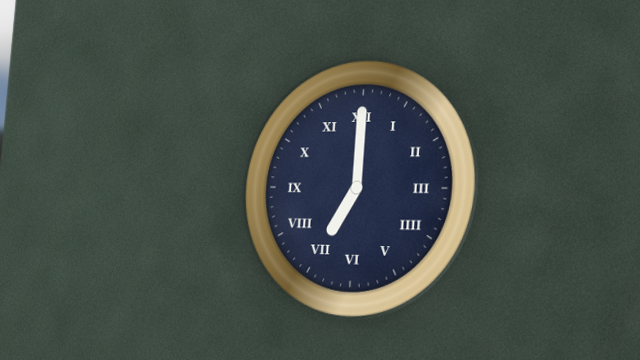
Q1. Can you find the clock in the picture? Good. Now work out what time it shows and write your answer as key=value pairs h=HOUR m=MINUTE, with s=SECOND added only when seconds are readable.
h=7 m=0
